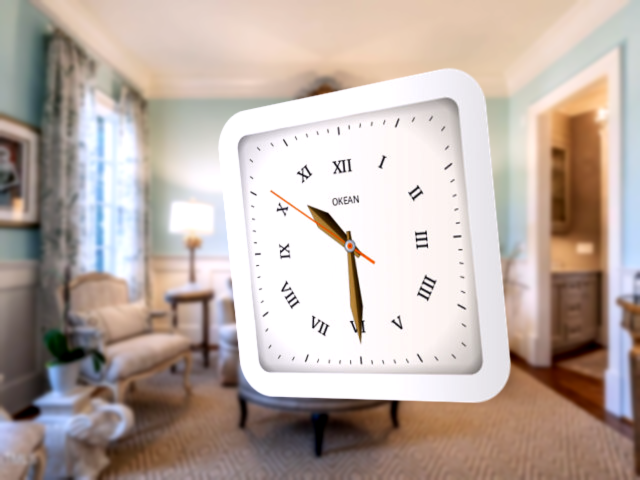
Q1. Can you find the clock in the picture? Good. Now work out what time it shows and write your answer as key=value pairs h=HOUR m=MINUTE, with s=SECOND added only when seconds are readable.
h=10 m=29 s=51
